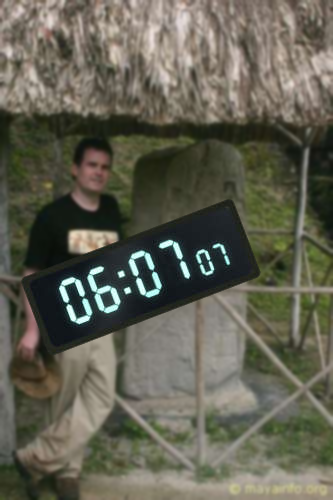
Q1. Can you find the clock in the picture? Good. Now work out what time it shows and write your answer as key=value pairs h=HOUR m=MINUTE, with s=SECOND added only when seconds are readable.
h=6 m=7 s=7
